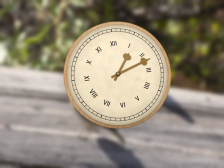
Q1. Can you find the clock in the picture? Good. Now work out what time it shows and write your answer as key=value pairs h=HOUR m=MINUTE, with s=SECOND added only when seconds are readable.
h=1 m=12
